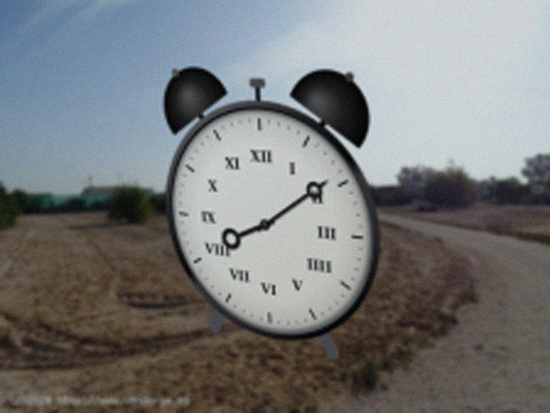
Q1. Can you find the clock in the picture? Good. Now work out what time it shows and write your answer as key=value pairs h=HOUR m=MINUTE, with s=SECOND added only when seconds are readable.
h=8 m=9
